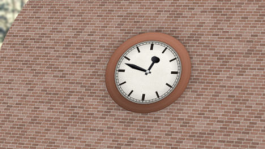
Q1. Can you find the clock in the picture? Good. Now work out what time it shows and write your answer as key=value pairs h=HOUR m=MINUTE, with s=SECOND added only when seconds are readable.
h=12 m=48
